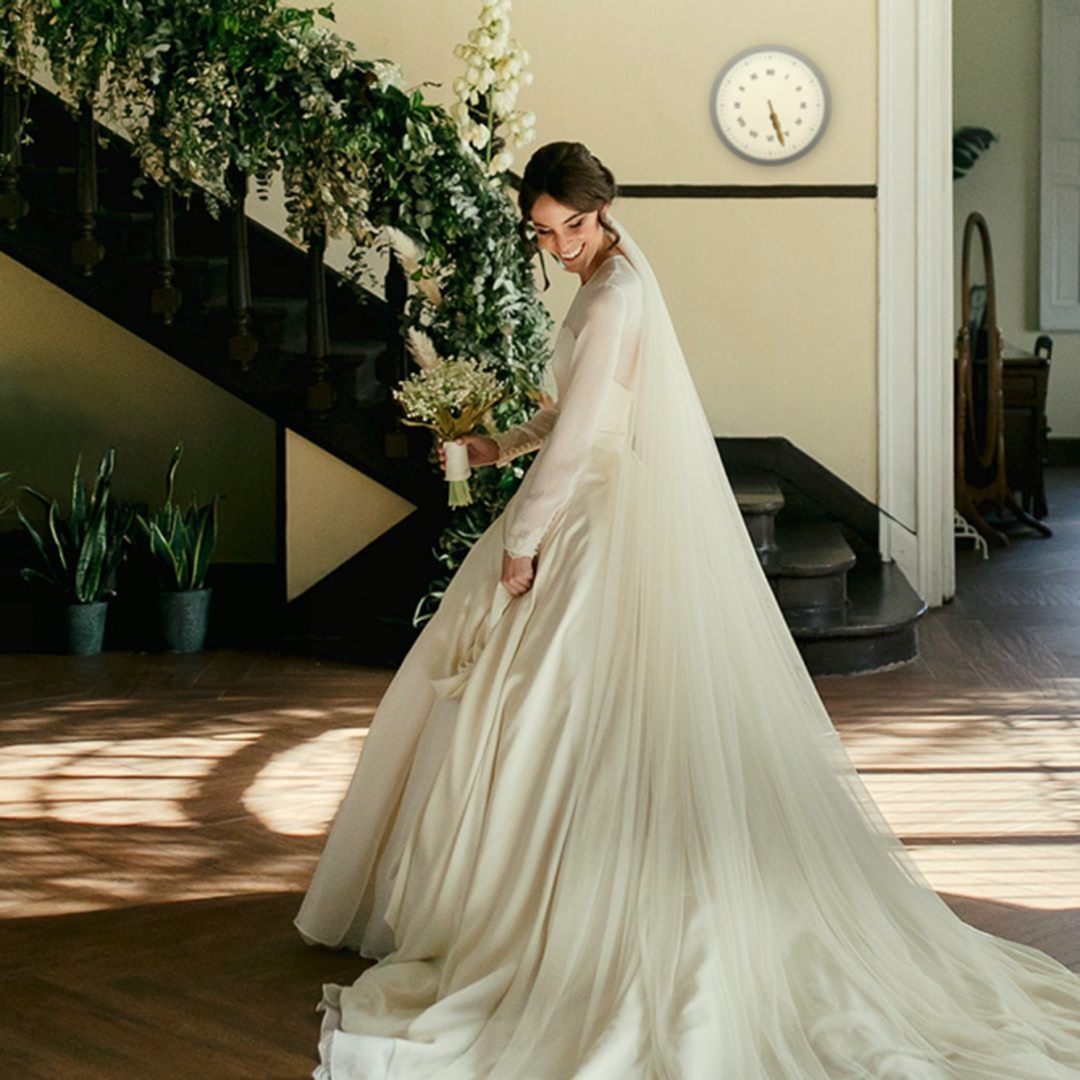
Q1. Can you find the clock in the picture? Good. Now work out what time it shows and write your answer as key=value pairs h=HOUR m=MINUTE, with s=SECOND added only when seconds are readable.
h=5 m=27
